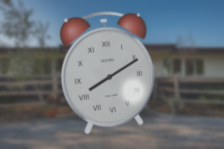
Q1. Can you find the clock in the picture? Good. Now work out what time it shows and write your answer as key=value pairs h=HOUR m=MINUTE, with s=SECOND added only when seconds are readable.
h=8 m=11
